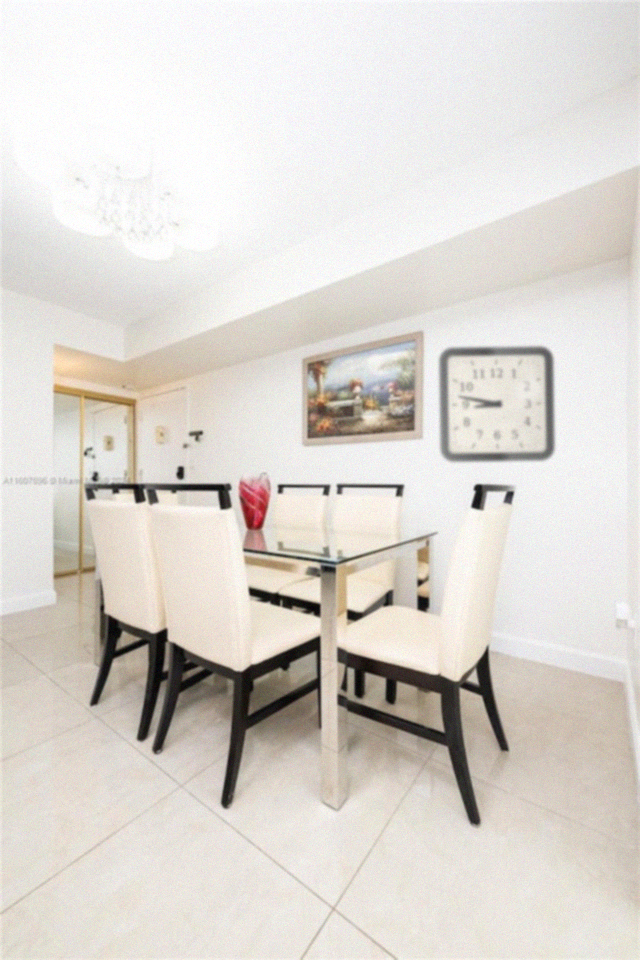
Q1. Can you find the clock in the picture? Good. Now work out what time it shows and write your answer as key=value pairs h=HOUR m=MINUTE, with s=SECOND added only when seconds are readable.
h=8 m=47
